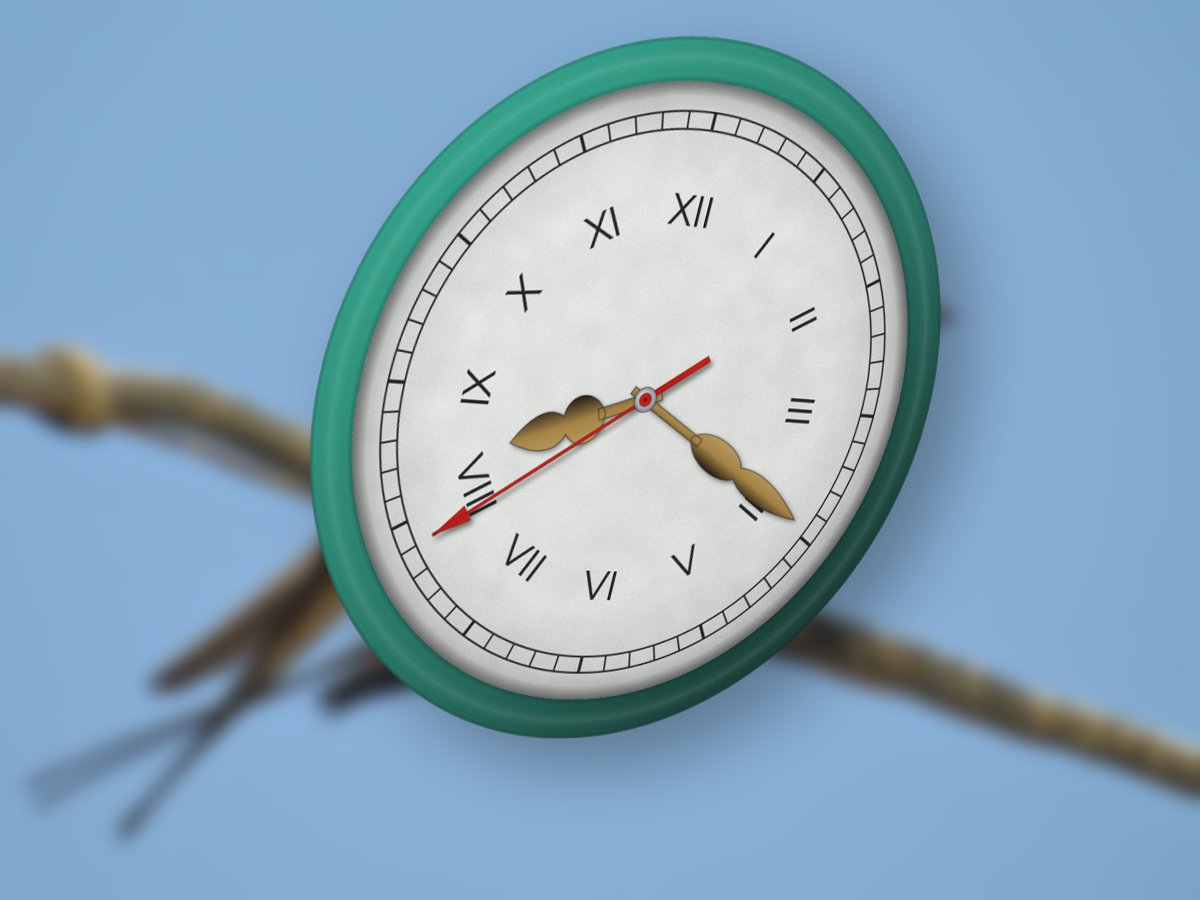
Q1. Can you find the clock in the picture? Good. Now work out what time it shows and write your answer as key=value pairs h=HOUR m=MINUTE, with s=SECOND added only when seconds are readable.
h=8 m=19 s=39
